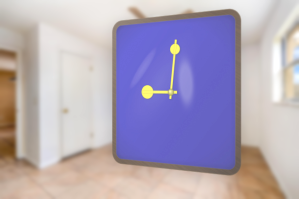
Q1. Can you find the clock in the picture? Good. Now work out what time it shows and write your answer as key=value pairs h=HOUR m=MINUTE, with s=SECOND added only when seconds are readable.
h=9 m=1
